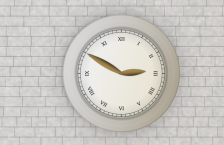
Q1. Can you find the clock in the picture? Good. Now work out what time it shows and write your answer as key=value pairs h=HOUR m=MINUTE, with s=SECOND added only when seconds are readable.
h=2 m=50
